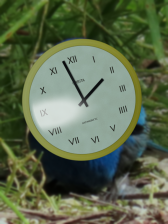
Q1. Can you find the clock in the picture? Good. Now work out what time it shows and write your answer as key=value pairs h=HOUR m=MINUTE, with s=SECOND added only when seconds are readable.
h=1 m=58
